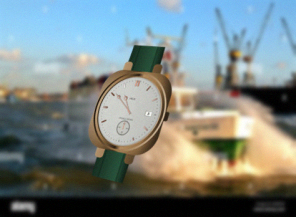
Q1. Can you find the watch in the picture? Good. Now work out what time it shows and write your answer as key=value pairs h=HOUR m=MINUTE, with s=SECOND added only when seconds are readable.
h=10 m=51
